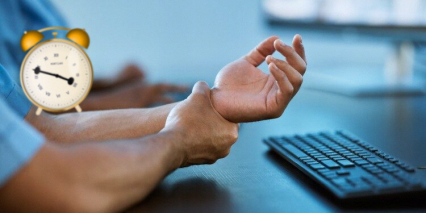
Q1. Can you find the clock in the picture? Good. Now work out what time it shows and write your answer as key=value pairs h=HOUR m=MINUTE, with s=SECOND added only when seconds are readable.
h=3 m=48
